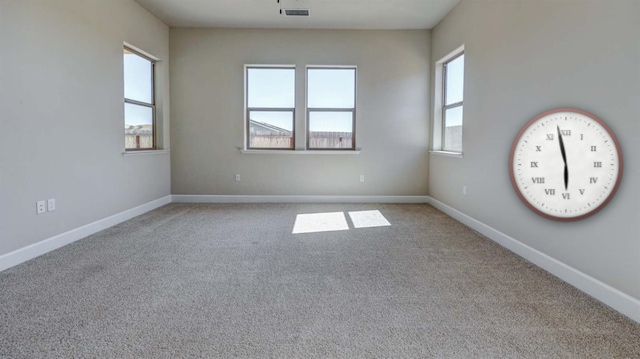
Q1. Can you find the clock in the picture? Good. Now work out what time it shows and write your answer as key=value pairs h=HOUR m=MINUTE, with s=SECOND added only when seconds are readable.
h=5 m=58
